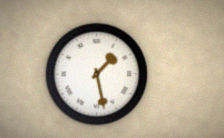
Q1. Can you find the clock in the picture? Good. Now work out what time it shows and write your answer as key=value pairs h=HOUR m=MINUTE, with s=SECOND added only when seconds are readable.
h=1 m=28
